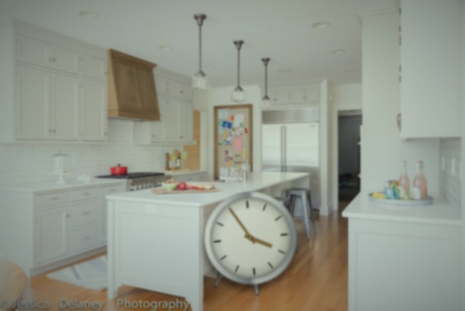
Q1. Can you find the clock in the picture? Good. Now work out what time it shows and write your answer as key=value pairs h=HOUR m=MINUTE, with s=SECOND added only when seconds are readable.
h=3 m=55
